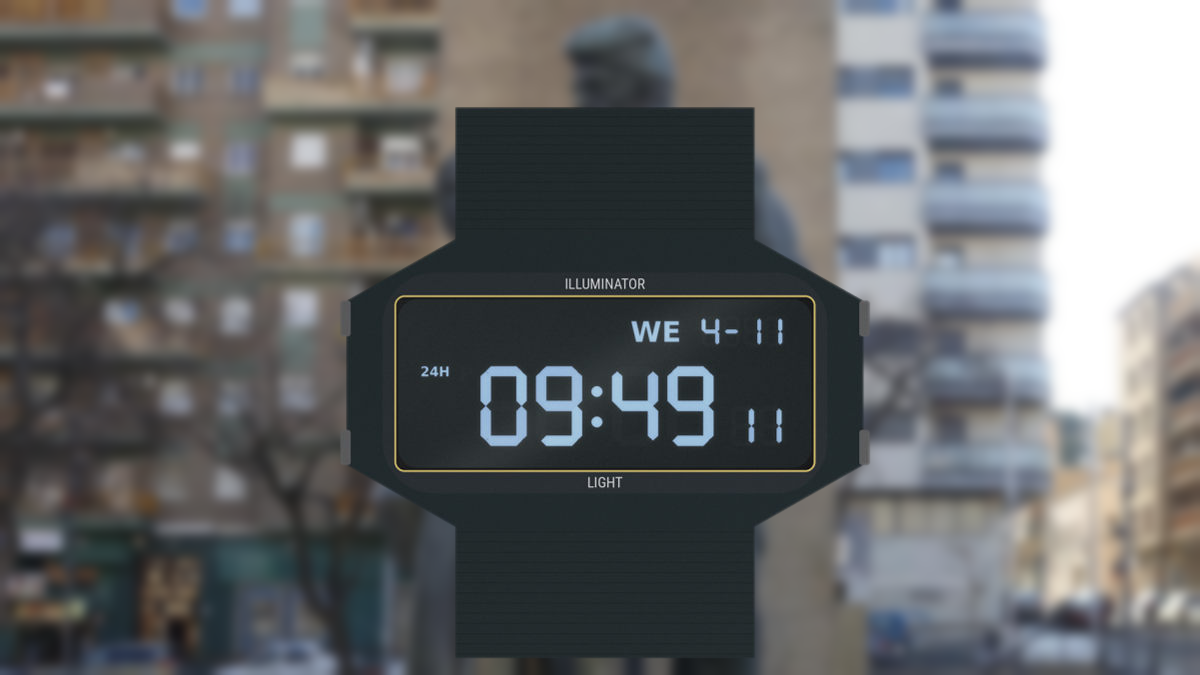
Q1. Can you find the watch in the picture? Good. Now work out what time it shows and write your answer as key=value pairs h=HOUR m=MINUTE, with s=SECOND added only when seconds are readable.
h=9 m=49 s=11
